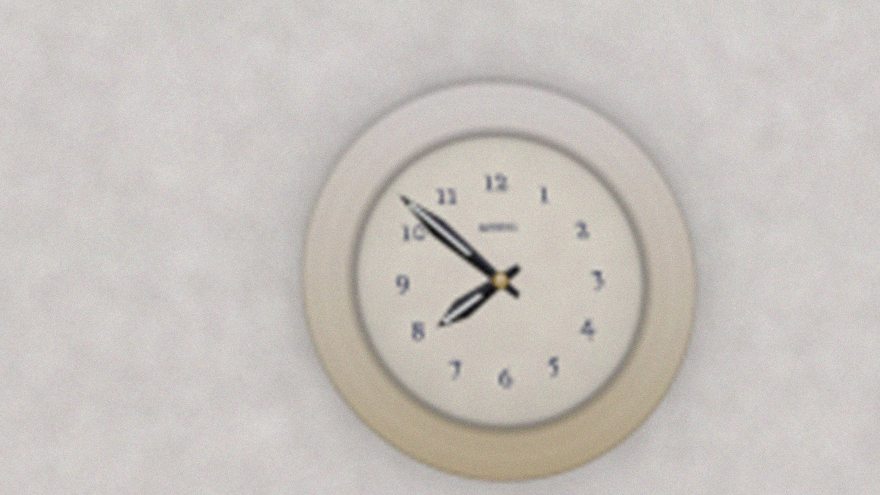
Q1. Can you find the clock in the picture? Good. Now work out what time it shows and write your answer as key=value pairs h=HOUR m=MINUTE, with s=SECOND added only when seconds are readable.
h=7 m=52
